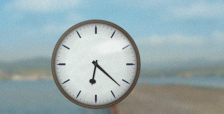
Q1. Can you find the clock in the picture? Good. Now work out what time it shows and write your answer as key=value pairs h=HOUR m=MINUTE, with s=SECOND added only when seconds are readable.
h=6 m=22
